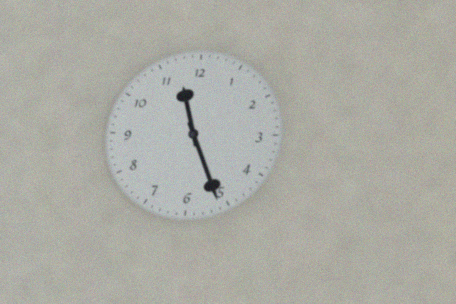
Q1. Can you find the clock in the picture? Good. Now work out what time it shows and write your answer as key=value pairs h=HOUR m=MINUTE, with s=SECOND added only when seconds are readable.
h=11 m=26
